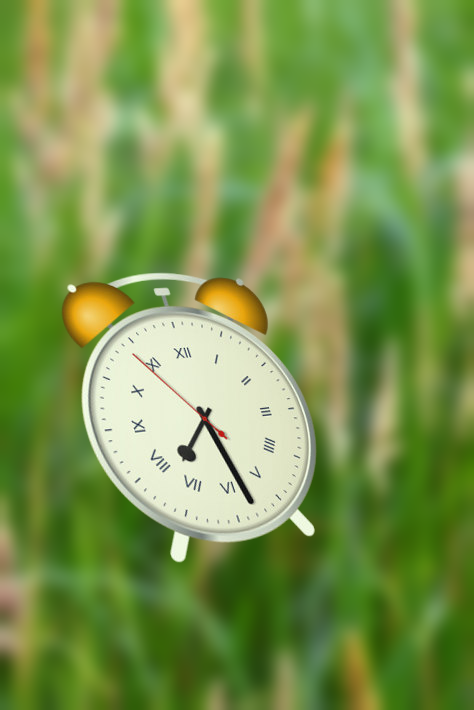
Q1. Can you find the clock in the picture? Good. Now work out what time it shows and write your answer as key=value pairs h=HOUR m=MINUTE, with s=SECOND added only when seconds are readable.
h=7 m=27 s=54
